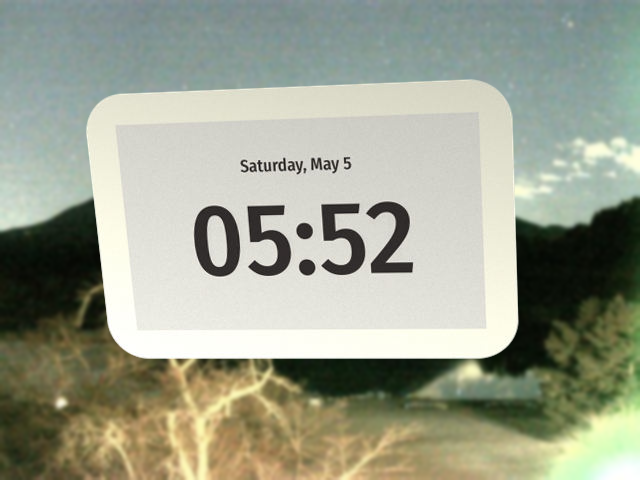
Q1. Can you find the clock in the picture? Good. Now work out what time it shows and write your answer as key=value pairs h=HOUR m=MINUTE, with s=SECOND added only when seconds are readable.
h=5 m=52
